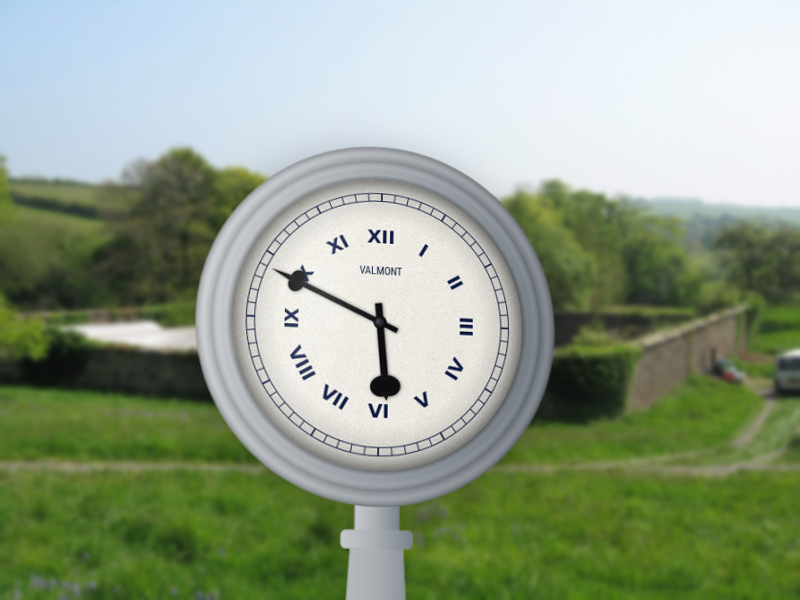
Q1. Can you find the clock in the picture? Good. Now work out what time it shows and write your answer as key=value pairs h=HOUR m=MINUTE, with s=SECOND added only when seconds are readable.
h=5 m=49
